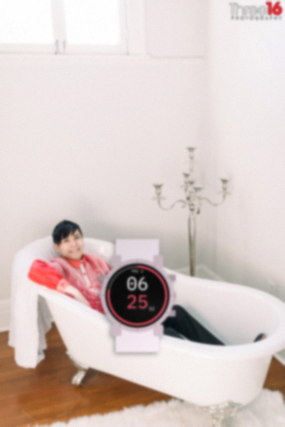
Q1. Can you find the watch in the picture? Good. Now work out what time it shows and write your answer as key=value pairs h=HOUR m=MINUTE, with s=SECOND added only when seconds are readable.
h=6 m=25
